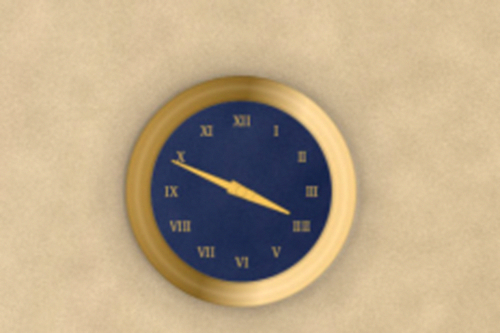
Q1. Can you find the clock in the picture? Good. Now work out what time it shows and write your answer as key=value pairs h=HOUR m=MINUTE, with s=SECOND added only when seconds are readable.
h=3 m=49
